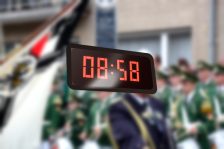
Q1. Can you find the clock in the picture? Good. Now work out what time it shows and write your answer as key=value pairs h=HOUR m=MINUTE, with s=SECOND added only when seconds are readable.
h=8 m=58
